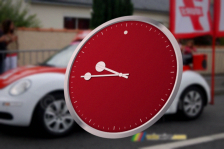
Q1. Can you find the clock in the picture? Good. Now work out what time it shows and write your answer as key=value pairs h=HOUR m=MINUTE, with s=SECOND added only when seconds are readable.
h=9 m=45
